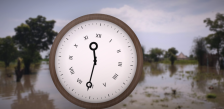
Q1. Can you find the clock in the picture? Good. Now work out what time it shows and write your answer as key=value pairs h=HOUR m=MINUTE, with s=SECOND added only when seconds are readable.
h=11 m=31
